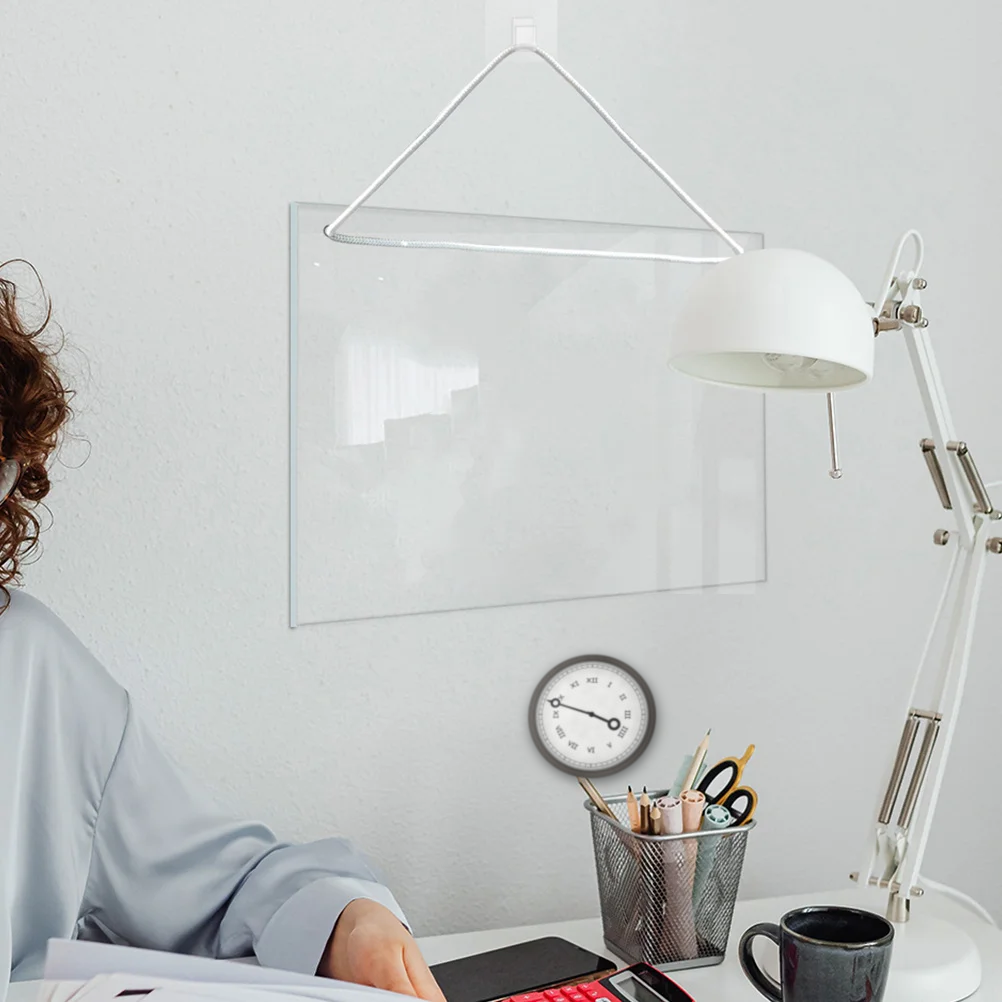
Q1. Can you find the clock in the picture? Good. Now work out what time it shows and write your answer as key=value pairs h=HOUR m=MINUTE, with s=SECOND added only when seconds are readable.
h=3 m=48
